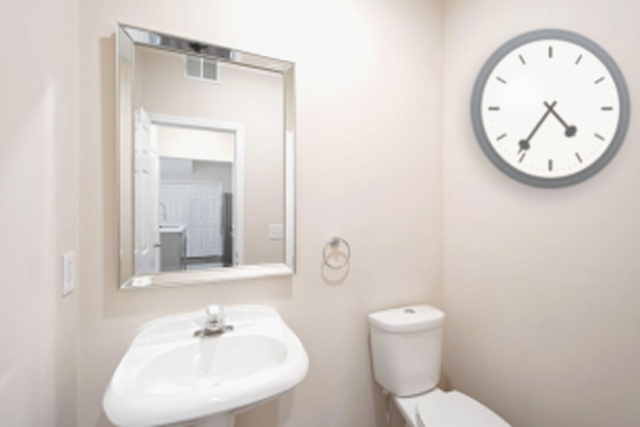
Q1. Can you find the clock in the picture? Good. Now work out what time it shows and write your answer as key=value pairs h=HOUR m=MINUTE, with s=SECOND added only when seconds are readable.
h=4 m=36
